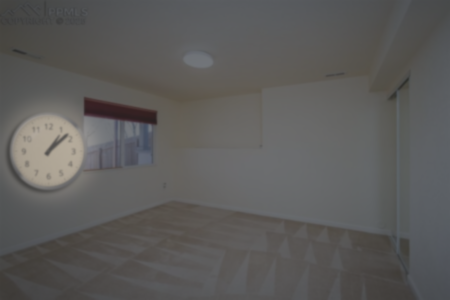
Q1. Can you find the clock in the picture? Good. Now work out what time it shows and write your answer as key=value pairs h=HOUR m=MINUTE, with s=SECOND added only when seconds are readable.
h=1 m=8
